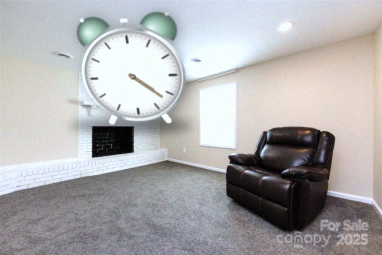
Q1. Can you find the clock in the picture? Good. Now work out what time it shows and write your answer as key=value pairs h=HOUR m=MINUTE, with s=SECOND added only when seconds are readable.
h=4 m=22
